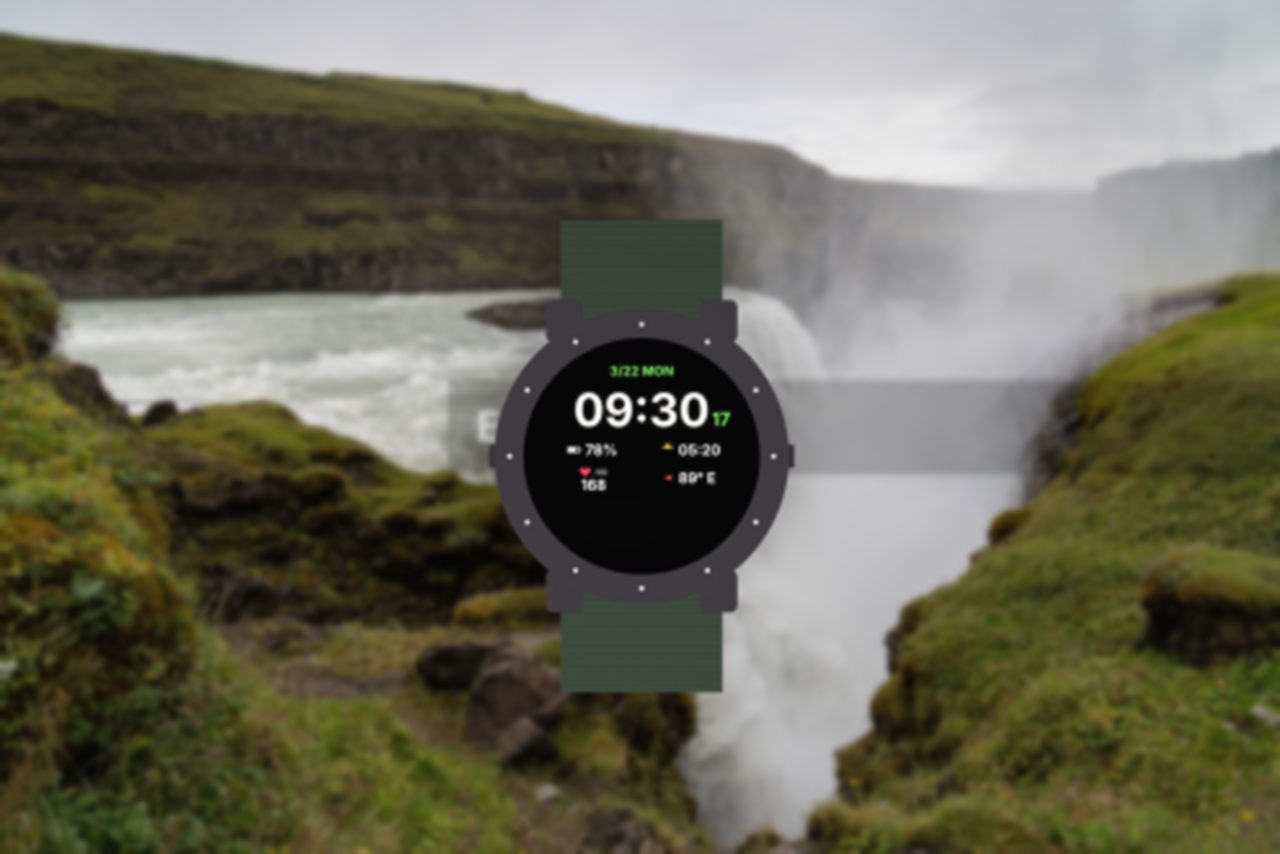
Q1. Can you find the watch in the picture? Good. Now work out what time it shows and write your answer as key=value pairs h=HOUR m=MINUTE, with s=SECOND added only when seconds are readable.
h=9 m=30
